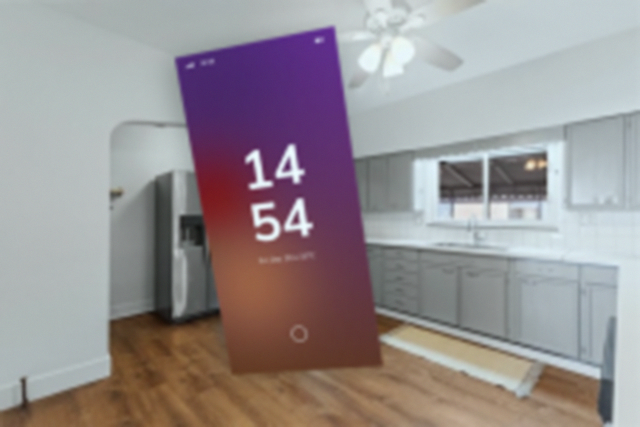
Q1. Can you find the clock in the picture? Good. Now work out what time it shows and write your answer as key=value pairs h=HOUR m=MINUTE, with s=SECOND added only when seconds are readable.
h=14 m=54
